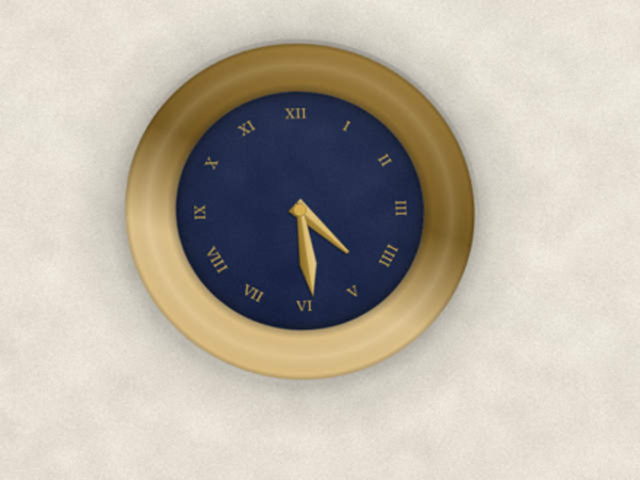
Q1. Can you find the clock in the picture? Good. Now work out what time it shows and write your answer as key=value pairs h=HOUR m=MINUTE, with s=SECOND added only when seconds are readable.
h=4 m=29
